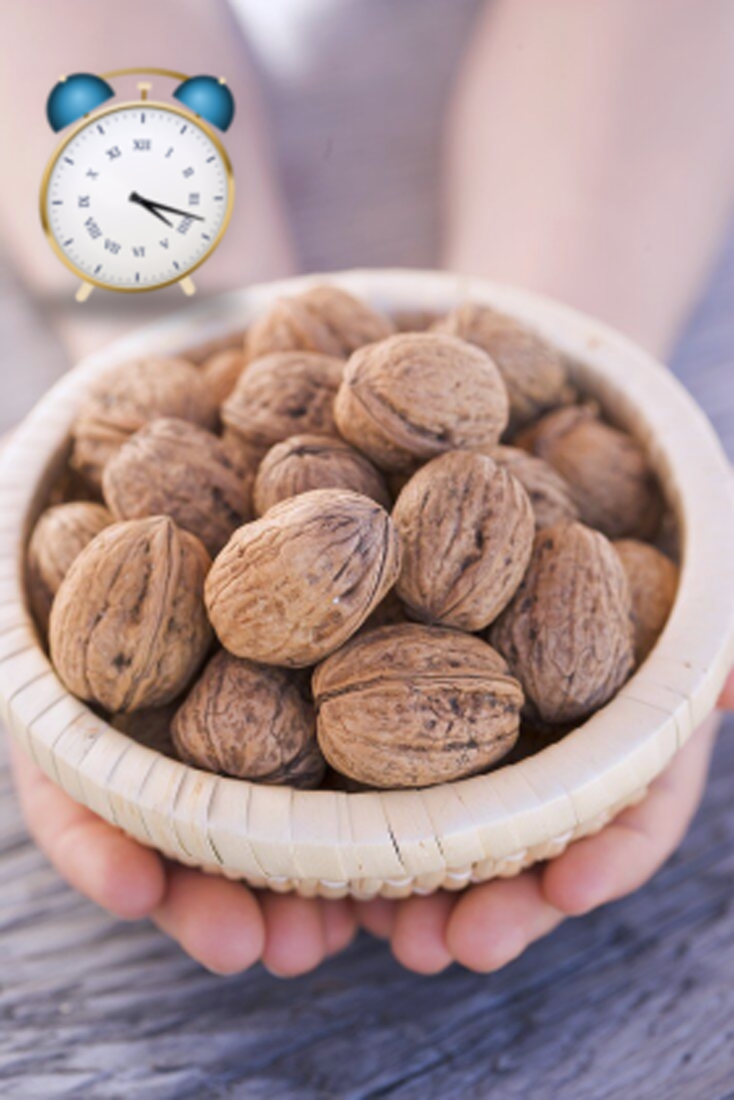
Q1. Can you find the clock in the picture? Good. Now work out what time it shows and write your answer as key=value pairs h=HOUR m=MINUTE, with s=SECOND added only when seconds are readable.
h=4 m=18
